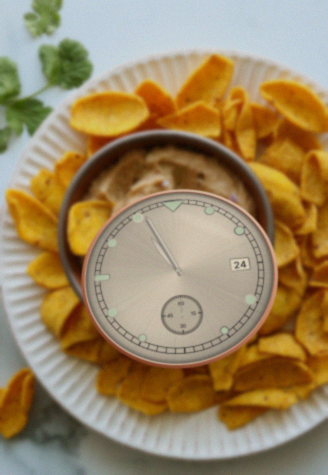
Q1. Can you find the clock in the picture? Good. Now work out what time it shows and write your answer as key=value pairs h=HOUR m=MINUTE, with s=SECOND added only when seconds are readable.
h=10 m=56
